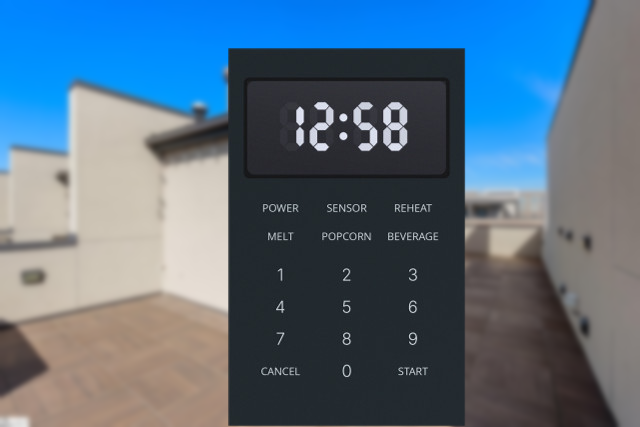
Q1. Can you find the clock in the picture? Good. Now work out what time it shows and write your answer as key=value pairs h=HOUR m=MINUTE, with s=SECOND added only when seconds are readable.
h=12 m=58
